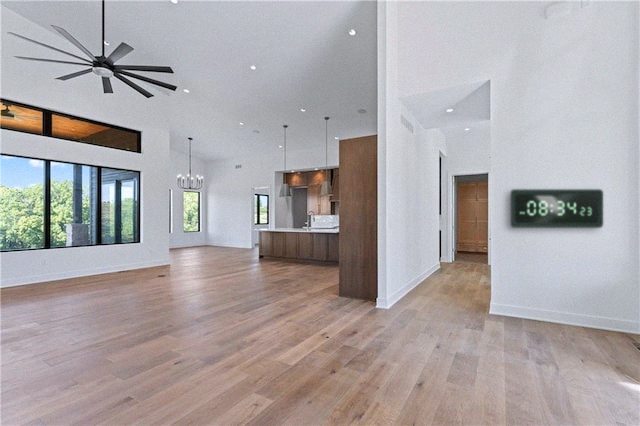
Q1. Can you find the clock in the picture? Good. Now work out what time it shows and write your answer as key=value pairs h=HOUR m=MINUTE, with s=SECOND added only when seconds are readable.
h=8 m=34
